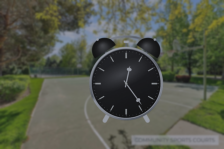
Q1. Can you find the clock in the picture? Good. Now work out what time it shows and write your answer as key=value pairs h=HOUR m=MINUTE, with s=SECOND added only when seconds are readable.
h=12 m=24
